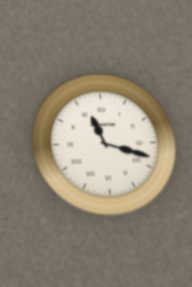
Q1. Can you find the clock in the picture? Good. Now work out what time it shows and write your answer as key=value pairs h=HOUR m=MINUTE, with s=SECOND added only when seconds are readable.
h=11 m=18
